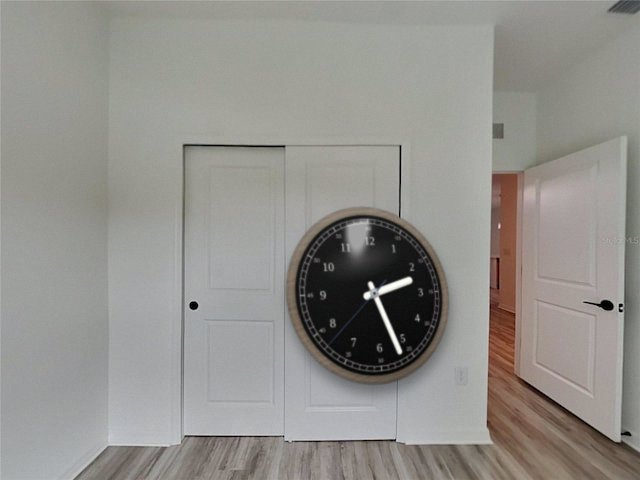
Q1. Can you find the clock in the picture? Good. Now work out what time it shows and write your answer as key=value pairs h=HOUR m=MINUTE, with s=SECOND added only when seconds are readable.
h=2 m=26 s=38
